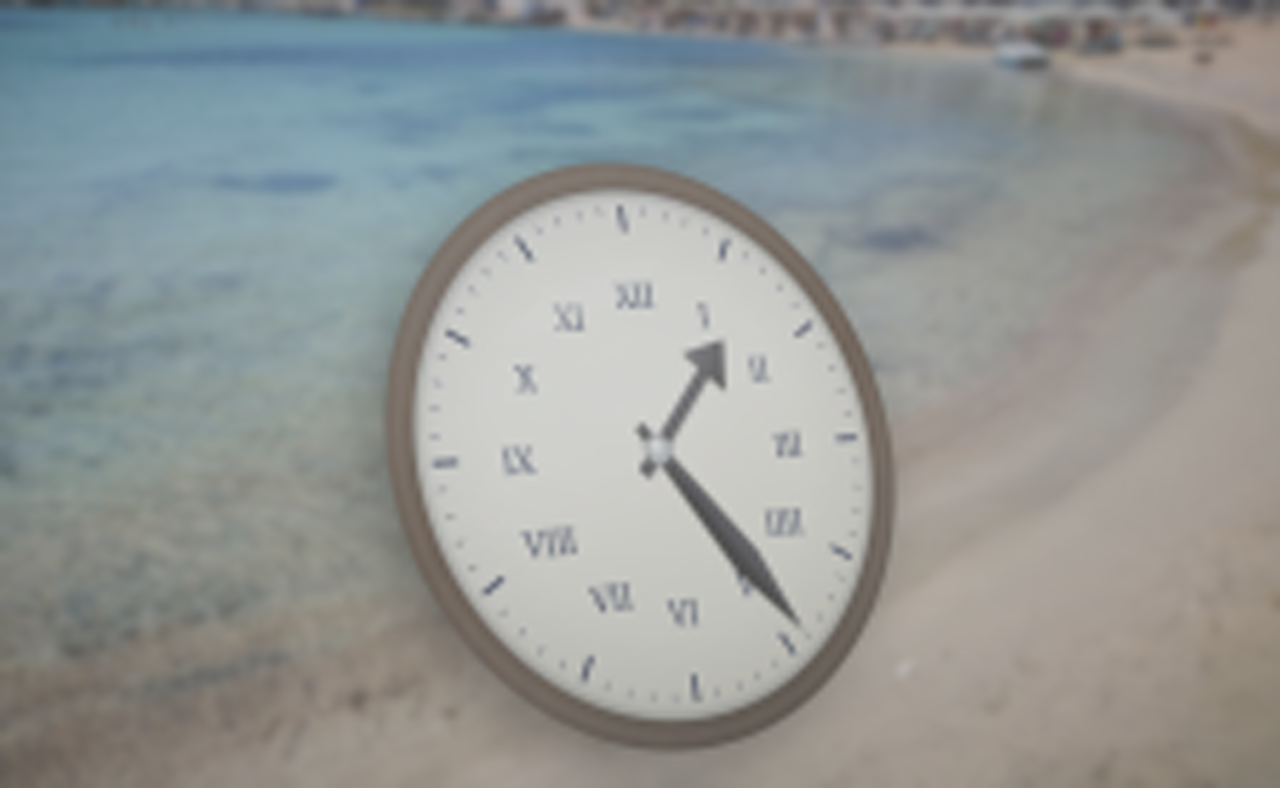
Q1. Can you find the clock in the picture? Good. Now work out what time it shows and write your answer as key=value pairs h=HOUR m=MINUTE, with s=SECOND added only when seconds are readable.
h=1 m=24
